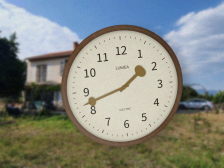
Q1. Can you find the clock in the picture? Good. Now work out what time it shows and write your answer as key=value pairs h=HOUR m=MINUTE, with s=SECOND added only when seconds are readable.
h=1 m=42
